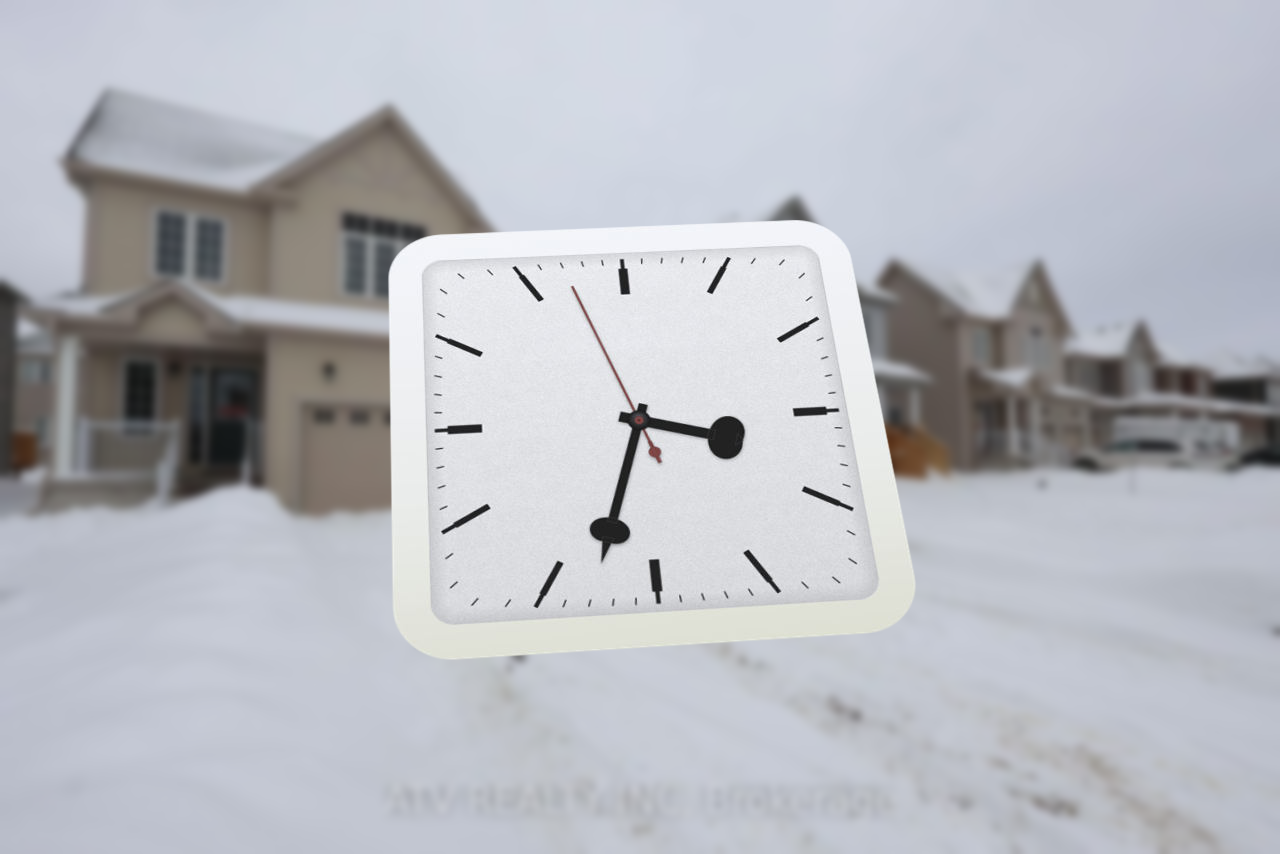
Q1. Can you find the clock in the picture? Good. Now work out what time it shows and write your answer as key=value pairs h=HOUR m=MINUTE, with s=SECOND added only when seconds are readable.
h=3 m=32 s=57
